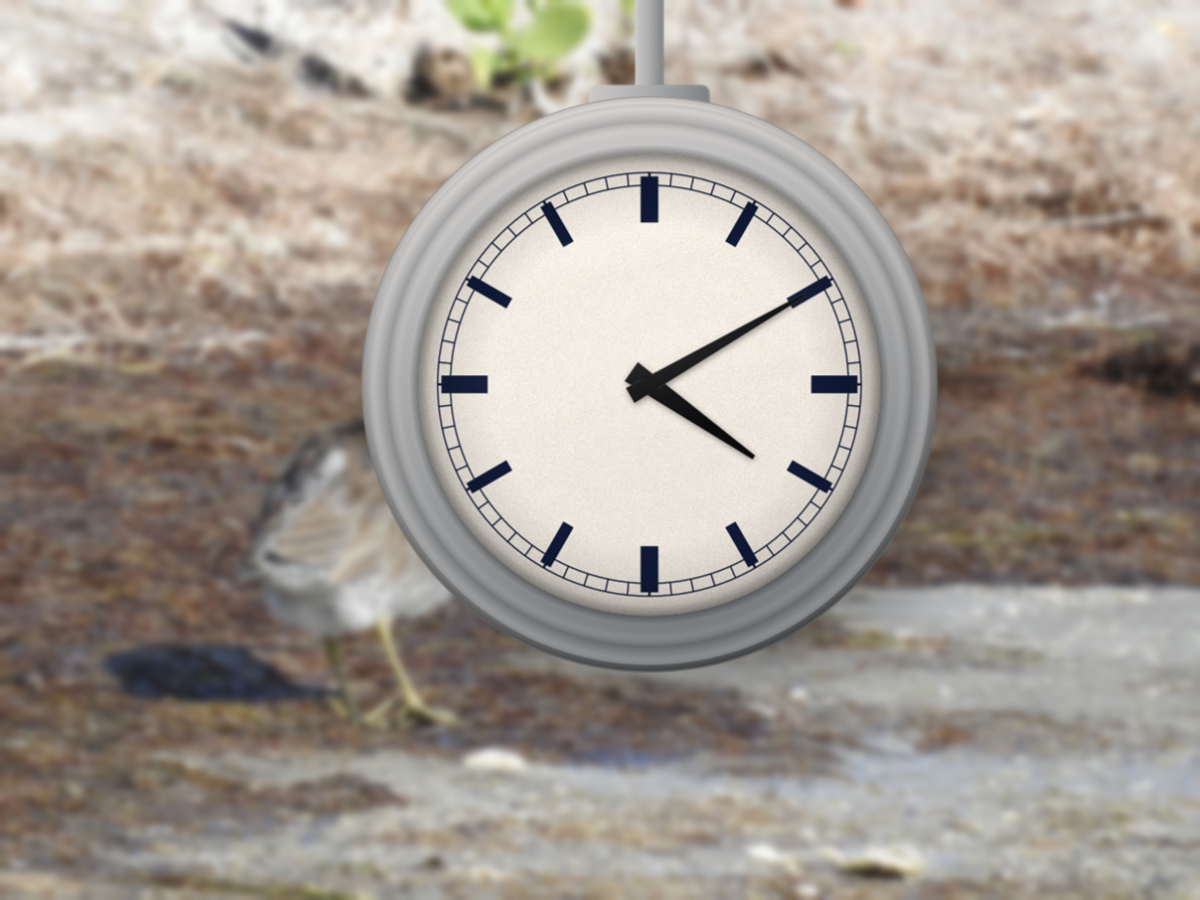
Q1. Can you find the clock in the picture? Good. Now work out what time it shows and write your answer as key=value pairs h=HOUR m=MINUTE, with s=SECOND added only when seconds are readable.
h=4 m=10
